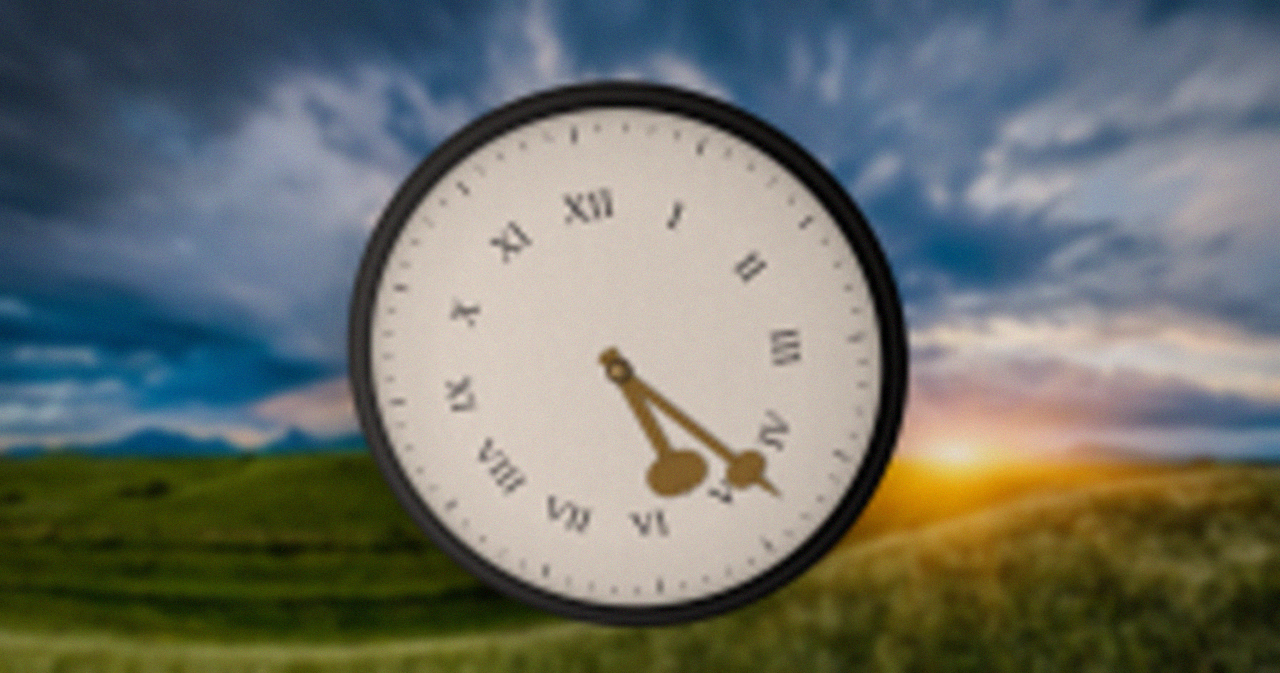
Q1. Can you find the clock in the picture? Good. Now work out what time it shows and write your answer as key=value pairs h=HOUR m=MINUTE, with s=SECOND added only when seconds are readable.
h=5 m=23
